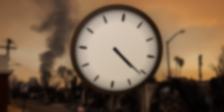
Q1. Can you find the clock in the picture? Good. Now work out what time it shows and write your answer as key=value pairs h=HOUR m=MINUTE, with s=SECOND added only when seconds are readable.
h=4 m=21
